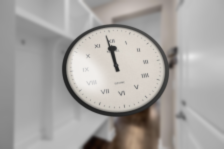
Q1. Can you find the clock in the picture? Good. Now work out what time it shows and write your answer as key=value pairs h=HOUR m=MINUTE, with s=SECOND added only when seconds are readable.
h=11 m=59
